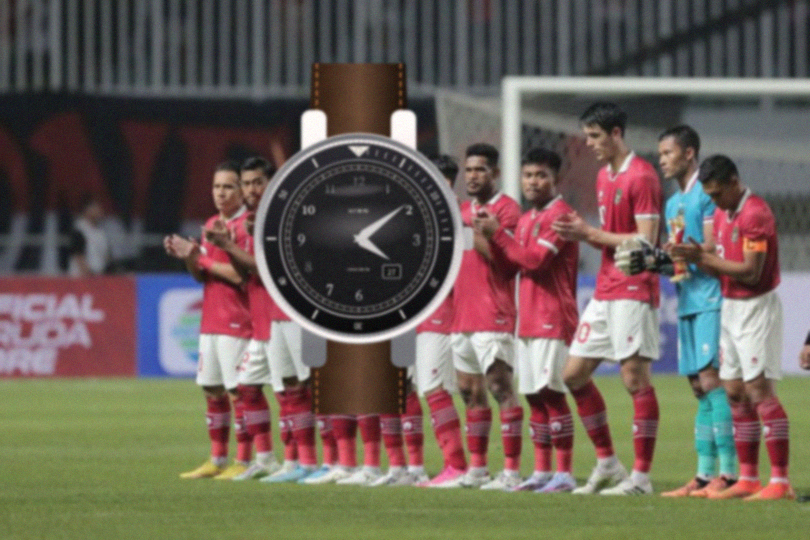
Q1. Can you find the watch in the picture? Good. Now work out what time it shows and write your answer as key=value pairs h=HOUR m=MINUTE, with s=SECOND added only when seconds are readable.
h=4 m=9
